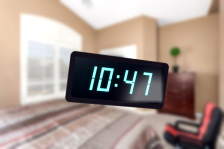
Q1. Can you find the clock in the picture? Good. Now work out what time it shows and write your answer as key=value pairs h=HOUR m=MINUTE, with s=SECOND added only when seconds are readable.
h=10 m=47
